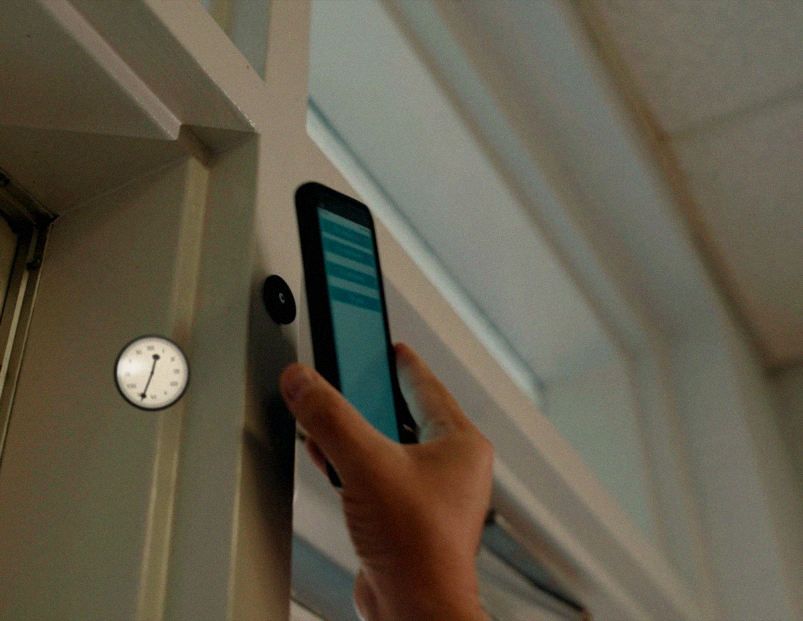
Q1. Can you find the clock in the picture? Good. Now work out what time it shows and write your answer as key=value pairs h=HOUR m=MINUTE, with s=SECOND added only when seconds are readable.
h=12 m=34
